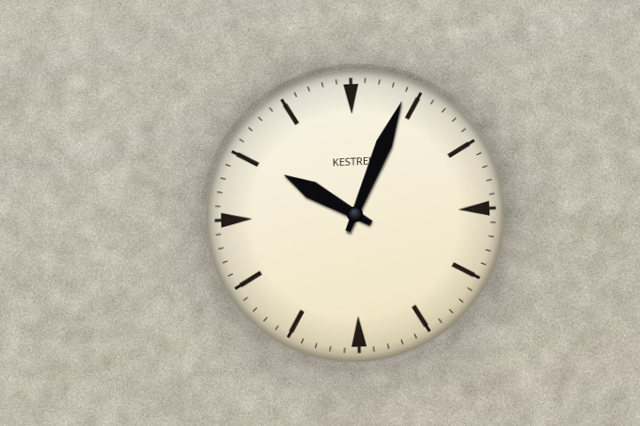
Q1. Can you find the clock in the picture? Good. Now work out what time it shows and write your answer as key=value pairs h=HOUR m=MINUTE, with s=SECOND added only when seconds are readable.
h=10 m=4
